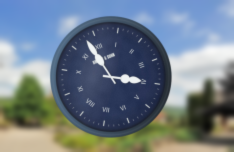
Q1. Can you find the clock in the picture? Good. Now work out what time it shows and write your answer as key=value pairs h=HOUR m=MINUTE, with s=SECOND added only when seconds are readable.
h=3 m=58
